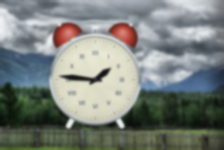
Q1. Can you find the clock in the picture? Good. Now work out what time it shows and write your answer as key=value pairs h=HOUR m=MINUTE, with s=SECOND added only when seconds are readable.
h=1 m=46
